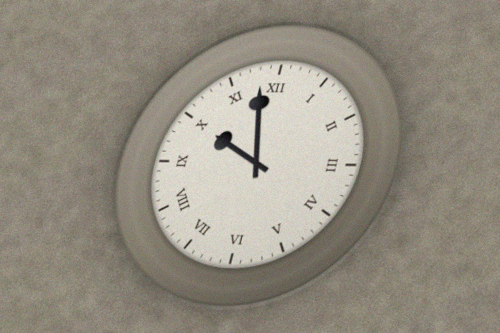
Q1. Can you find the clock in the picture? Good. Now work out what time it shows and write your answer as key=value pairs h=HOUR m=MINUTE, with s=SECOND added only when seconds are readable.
h=9 m=58
